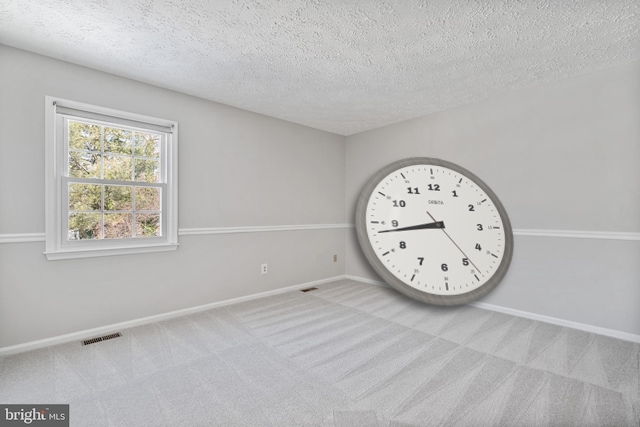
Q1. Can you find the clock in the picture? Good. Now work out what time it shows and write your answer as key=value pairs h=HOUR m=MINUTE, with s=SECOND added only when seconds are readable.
h=8 m=43 s=24
